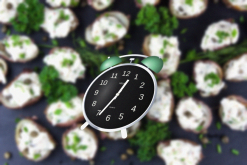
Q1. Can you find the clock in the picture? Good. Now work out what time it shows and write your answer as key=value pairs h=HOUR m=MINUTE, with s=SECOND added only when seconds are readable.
h=12 m=34
